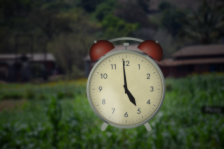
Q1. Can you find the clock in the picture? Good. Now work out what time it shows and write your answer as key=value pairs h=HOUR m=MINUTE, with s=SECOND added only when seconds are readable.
h=4 m=59
